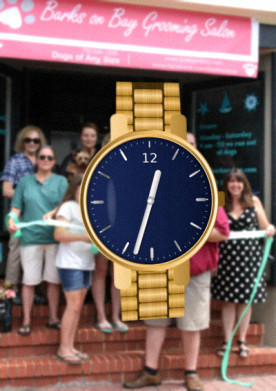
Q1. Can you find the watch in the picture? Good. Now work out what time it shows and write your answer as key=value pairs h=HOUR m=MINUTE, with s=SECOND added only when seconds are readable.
h=12 m=33
